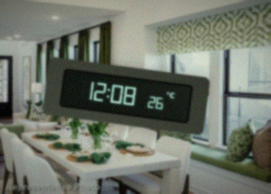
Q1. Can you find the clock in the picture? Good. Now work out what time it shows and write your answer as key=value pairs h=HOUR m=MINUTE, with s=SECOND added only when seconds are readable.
h=12 m=8
